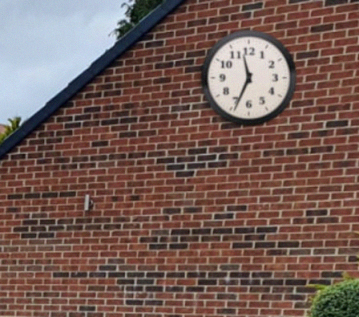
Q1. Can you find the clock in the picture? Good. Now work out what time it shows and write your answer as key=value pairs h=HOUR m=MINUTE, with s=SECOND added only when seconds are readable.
h=11 m=34
